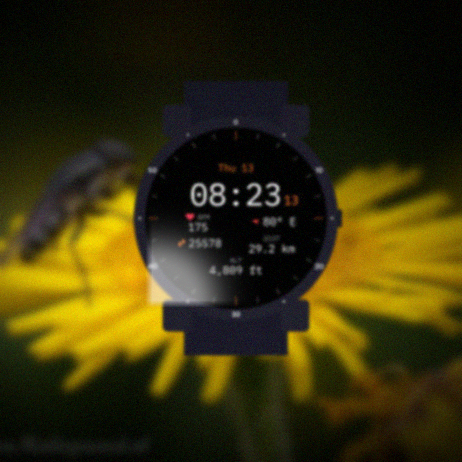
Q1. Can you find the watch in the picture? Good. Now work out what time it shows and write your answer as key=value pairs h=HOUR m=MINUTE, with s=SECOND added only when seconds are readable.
h=8 m=23
